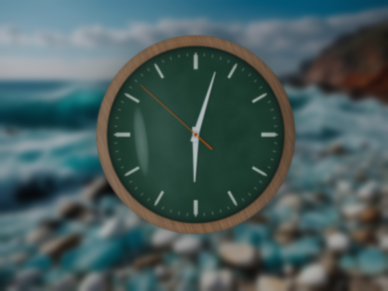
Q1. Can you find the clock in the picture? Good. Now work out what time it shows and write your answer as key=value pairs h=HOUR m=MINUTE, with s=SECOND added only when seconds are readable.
h=6 m=2 s=52
